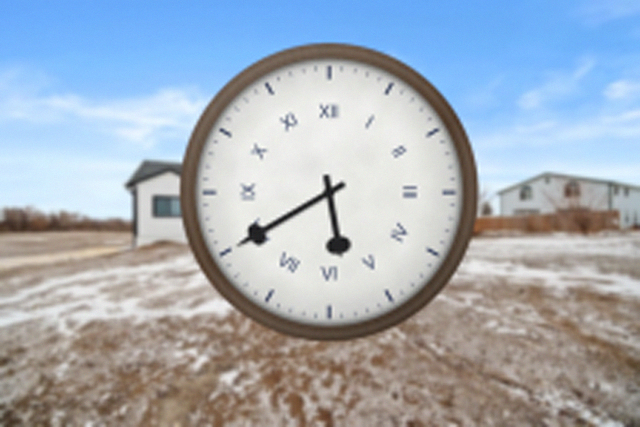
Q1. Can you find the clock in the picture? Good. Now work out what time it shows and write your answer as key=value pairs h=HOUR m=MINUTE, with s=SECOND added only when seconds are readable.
h=5 m=40
